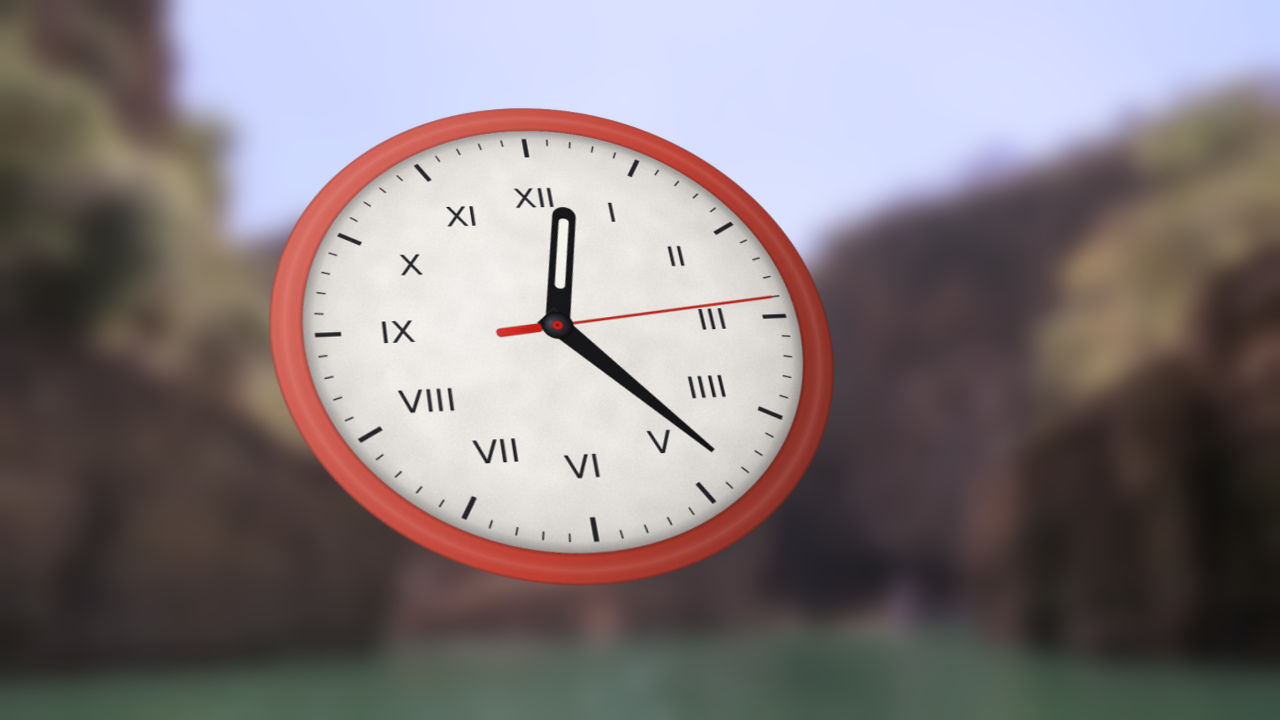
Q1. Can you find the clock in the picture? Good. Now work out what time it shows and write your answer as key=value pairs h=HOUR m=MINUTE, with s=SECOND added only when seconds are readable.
h=12 m=23 s=14
